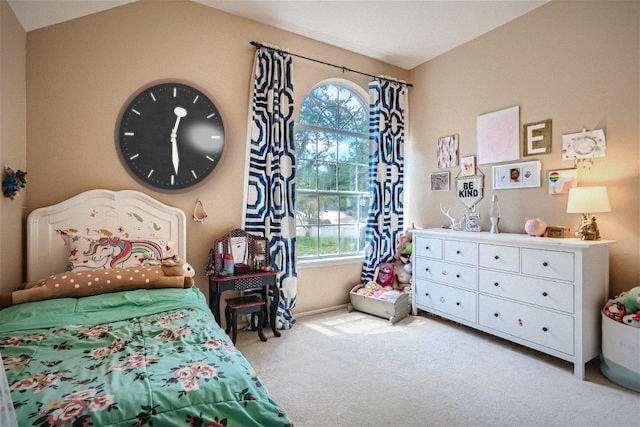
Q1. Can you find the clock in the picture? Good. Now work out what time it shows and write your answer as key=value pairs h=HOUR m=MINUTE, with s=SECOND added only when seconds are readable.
h=12 m=29
